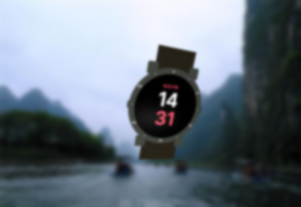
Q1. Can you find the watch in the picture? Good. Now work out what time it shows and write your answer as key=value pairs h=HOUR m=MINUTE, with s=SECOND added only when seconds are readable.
h=14 m=31
